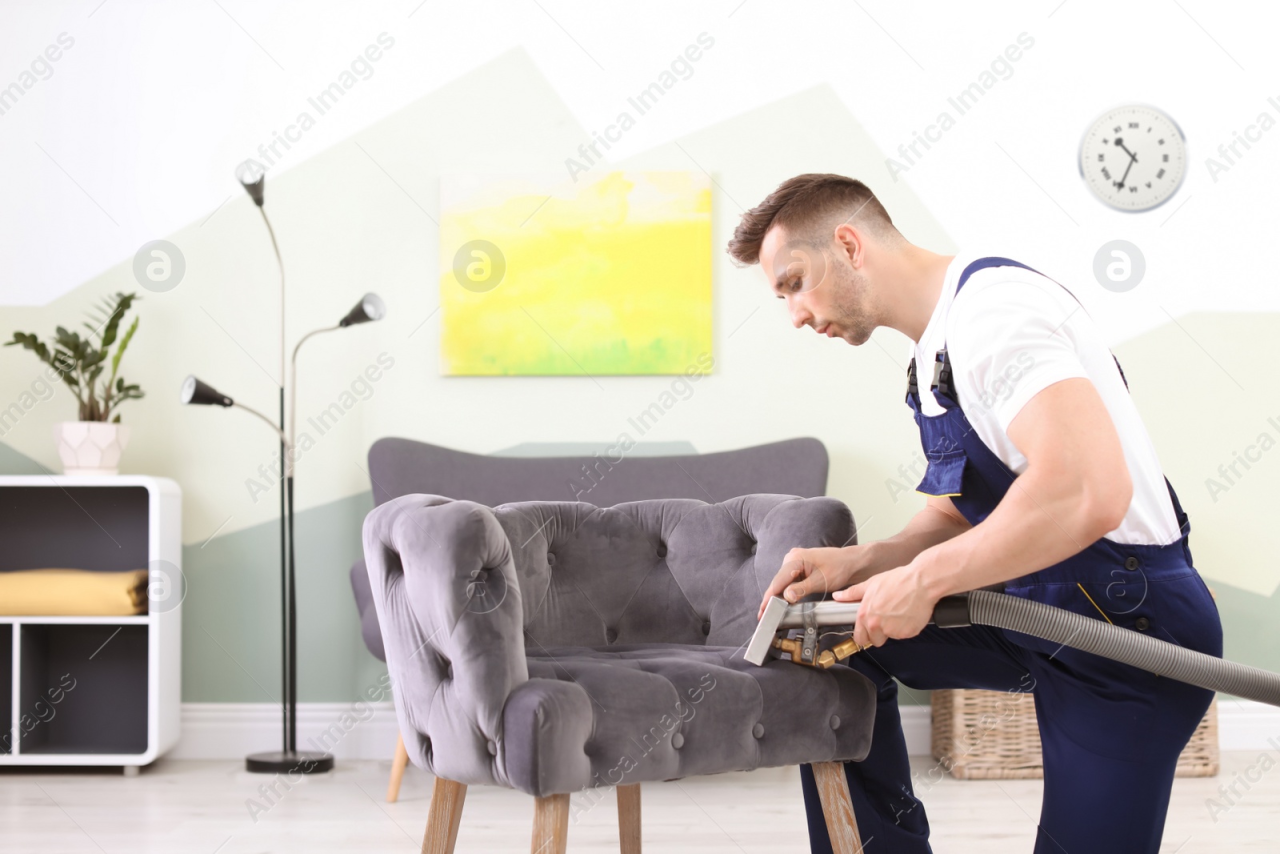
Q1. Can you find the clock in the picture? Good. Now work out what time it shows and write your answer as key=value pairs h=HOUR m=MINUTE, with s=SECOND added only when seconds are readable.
h=10 m=34
